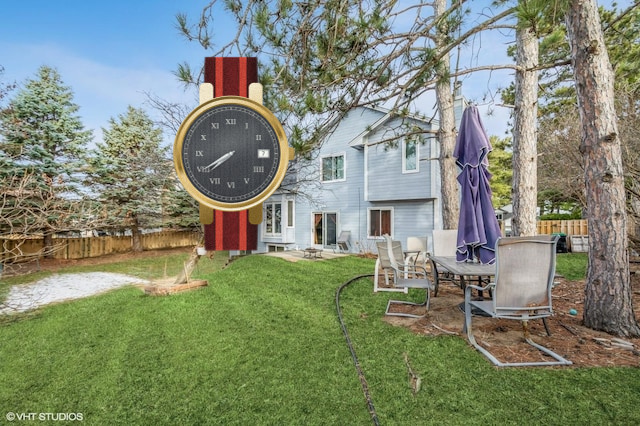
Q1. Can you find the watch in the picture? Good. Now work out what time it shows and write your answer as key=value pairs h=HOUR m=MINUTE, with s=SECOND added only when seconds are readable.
h=7 m=40
